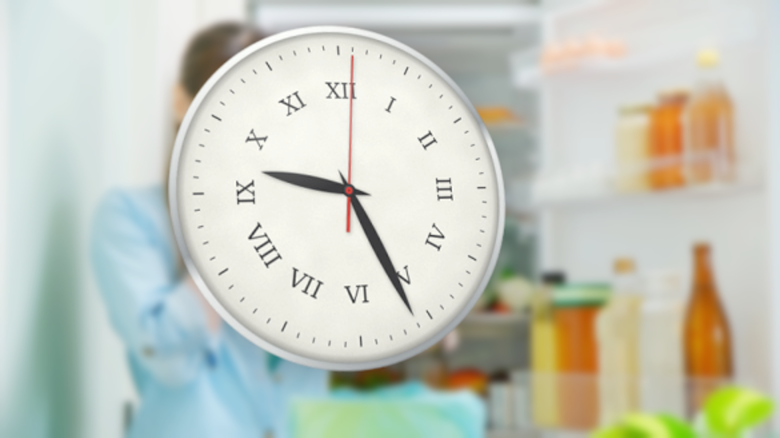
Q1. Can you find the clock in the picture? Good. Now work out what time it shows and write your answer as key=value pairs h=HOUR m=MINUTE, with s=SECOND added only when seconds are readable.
h=9 m=26 s=1
